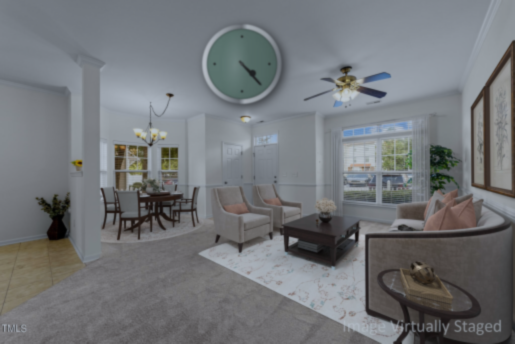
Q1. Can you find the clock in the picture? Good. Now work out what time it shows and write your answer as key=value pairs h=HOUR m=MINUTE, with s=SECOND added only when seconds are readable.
h=4 m=23
